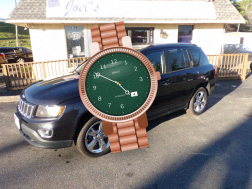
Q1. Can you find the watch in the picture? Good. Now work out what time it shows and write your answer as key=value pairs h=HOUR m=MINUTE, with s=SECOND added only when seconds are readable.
h=4 m=51
